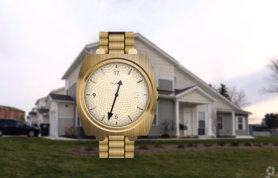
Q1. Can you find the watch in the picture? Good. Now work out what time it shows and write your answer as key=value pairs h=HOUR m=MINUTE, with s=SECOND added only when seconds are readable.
h=12 m=33
